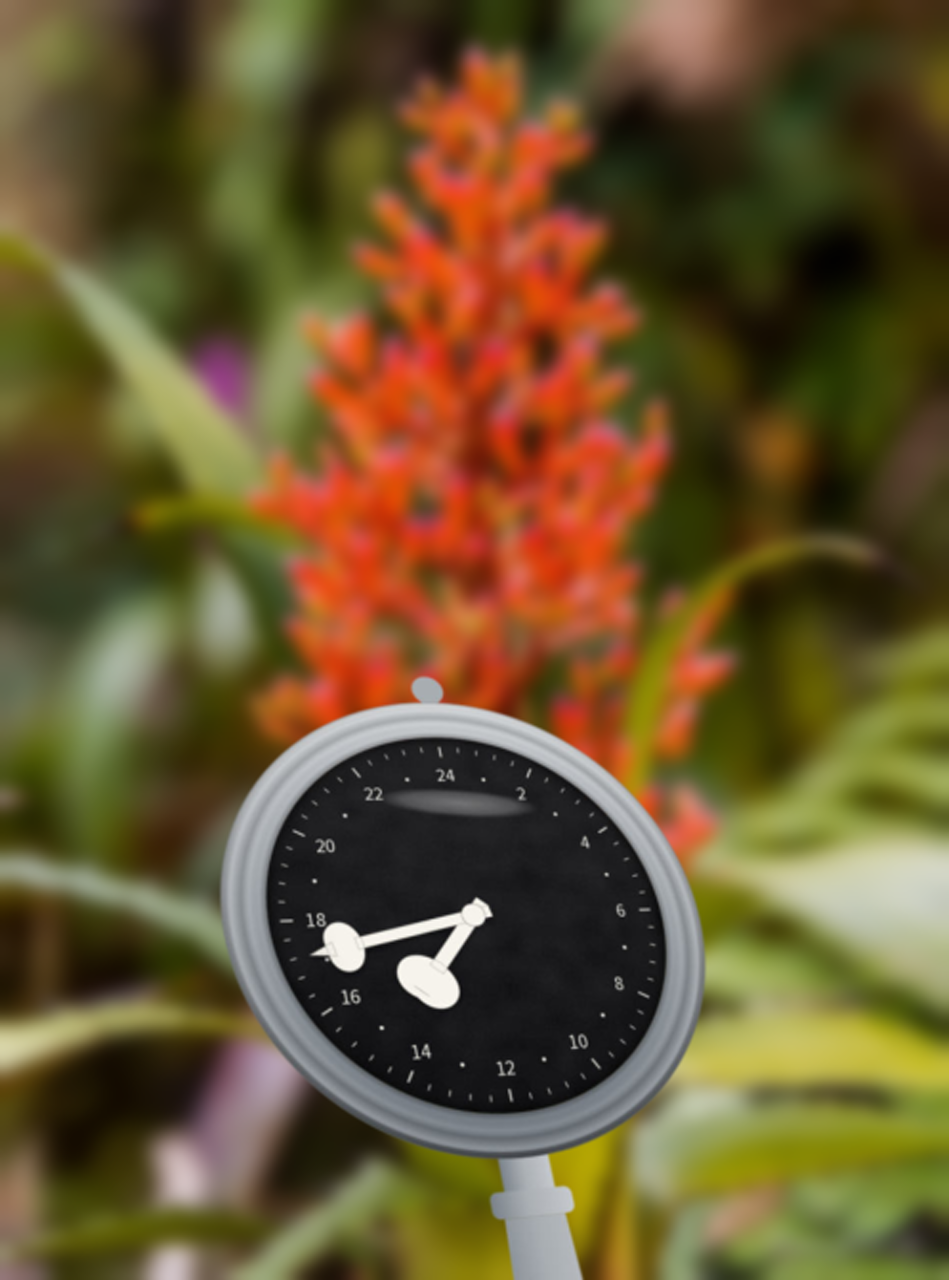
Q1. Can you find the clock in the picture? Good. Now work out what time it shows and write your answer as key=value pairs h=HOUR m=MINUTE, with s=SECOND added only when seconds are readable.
h=14 m=43
